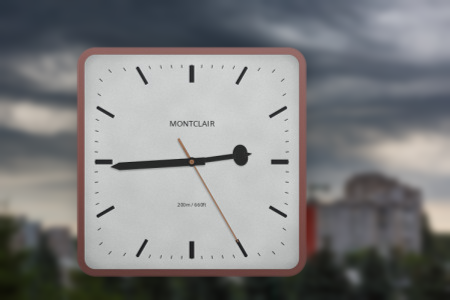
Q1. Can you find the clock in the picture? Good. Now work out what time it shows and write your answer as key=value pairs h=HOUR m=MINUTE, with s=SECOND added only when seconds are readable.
h=2 m=44 s=25
